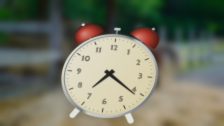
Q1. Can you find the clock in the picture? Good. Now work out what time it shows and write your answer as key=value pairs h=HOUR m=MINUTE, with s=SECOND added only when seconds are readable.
h=7 m=21
